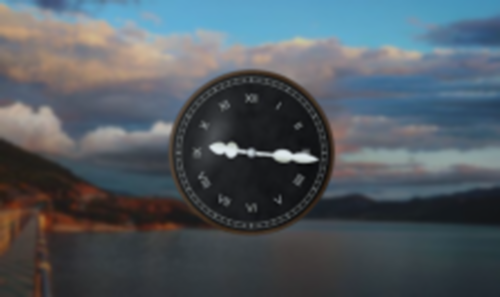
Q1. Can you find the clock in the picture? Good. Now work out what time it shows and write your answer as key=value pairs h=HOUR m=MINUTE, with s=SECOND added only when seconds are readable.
h=9 m=16
